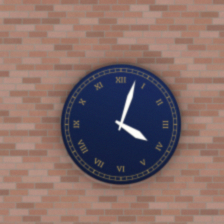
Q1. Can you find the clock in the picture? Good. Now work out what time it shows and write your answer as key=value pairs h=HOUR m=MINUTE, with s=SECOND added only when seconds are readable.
h=4 m=3
